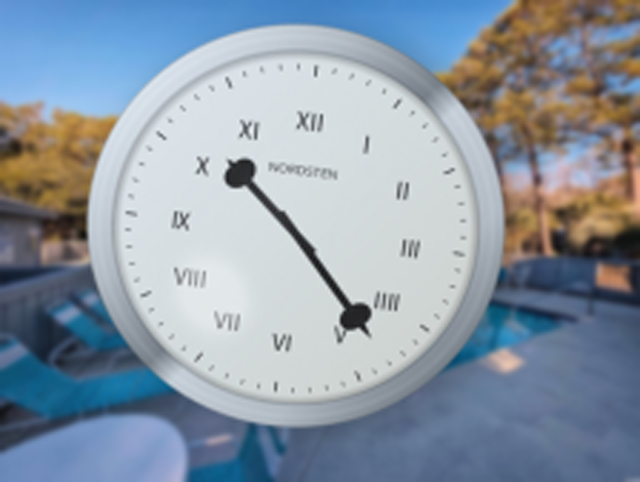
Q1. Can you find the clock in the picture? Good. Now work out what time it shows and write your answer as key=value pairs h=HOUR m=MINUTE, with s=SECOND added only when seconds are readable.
h=10 m=23
